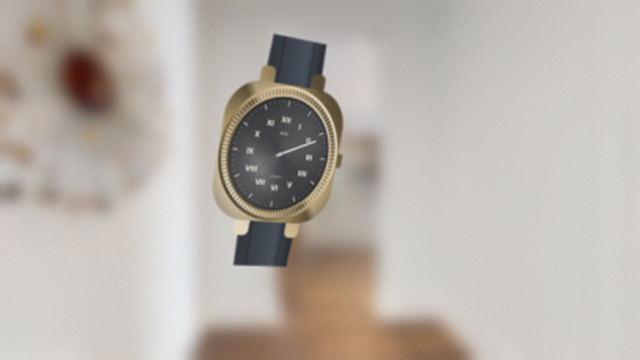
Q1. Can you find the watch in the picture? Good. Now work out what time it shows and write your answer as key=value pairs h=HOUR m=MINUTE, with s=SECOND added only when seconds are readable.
h=2 m=11
